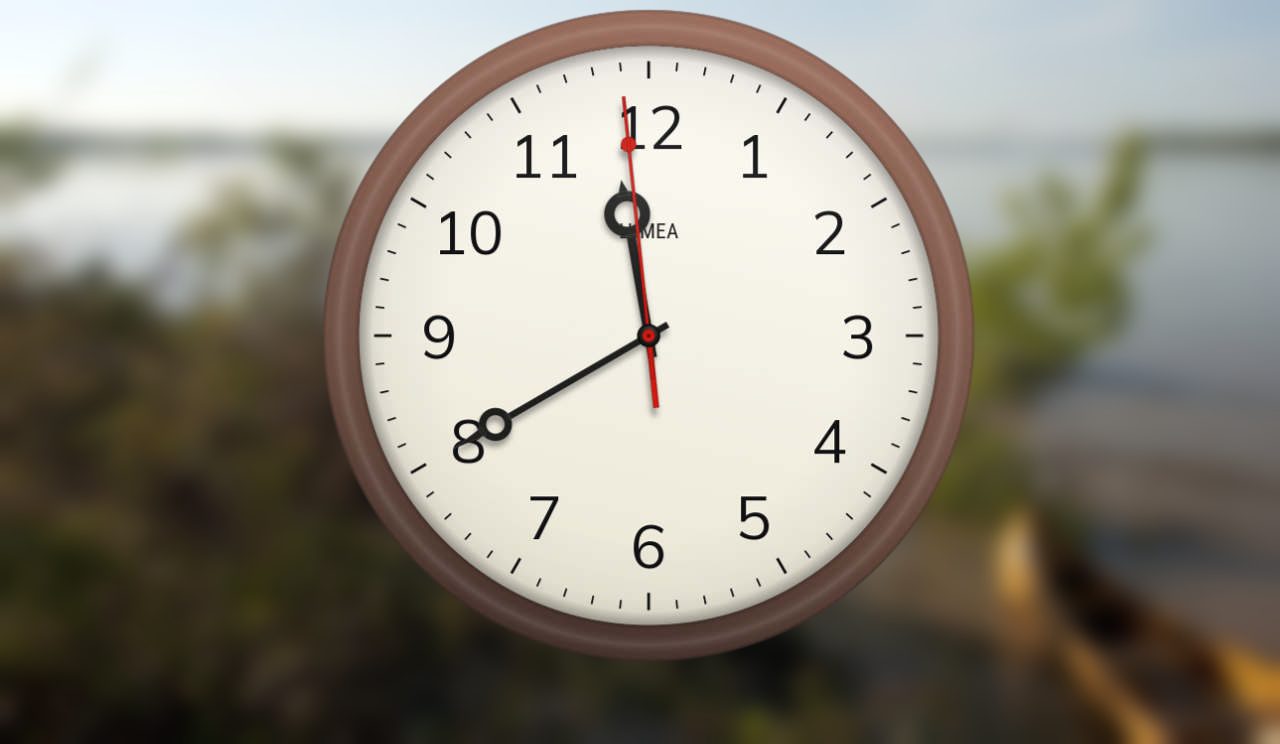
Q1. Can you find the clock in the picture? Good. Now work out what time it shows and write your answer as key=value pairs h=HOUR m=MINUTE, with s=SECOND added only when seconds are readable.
h=11 m=39 s=59
